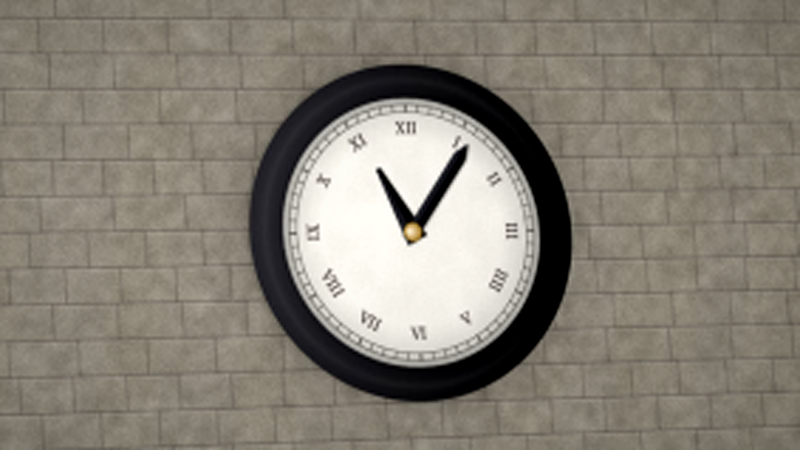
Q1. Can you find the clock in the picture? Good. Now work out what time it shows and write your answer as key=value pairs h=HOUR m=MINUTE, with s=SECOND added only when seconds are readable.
h=11 m=6
